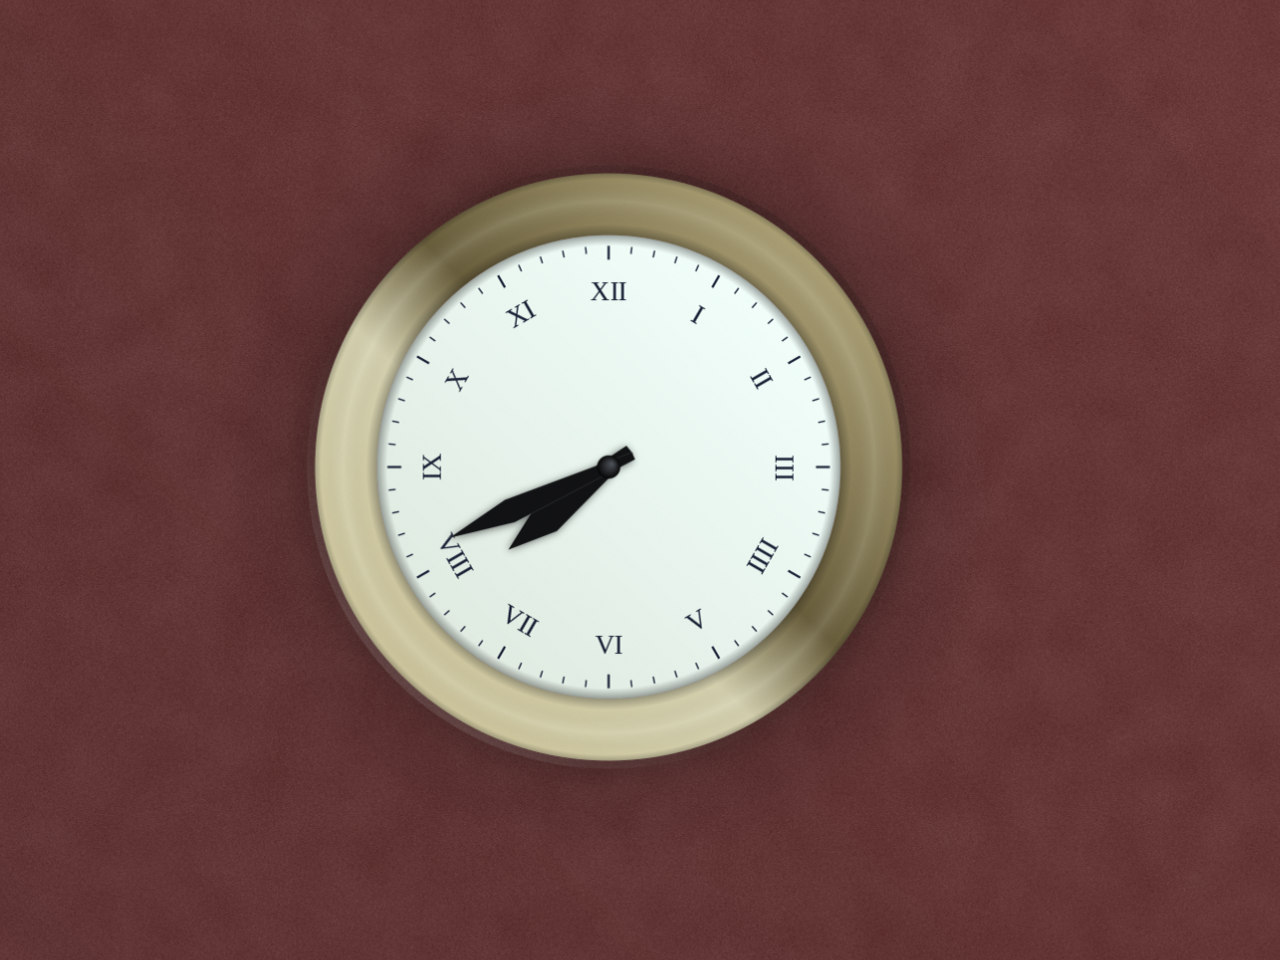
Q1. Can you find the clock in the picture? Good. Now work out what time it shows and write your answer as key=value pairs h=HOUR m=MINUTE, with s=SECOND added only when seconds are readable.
h=7 m=41
